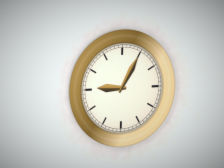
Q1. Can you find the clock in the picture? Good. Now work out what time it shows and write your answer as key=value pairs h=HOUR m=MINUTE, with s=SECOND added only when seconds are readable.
h=9 m=5
